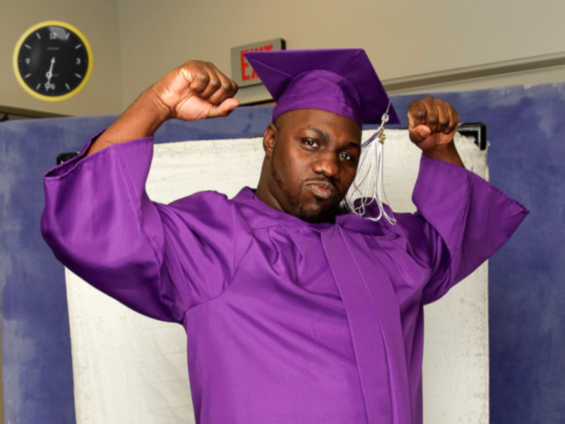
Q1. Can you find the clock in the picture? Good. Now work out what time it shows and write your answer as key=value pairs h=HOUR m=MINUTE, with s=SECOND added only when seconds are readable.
h=6 m=32
